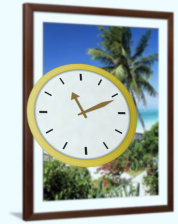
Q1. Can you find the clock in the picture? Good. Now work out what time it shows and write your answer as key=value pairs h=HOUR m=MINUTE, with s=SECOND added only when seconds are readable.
h=11 m=11
